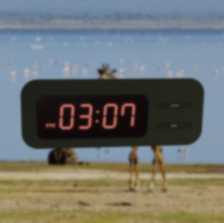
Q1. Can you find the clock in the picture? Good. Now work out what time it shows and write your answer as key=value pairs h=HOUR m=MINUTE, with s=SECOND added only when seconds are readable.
h=3 m=7
